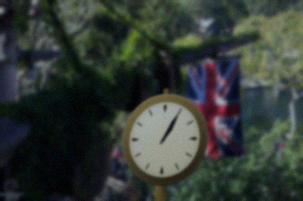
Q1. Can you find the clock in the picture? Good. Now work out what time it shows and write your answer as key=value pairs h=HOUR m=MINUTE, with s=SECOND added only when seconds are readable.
h=1 m=5
